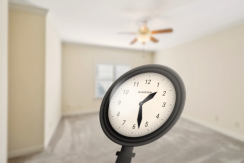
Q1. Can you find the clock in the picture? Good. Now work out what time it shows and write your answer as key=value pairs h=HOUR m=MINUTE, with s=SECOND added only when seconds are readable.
h=1 m=28
